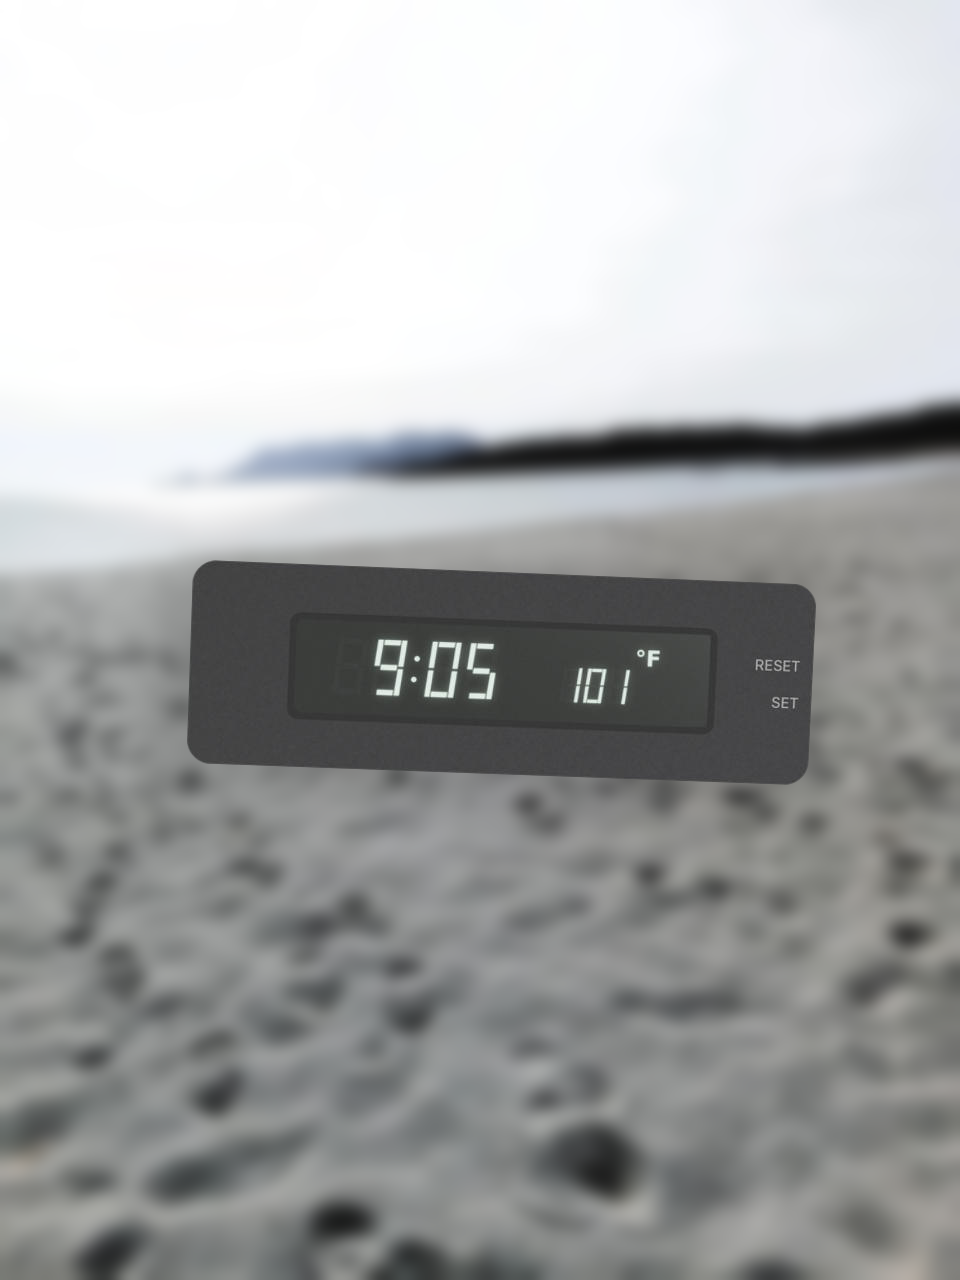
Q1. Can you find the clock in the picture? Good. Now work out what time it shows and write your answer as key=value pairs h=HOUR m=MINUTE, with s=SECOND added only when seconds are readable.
h=9 m=5
